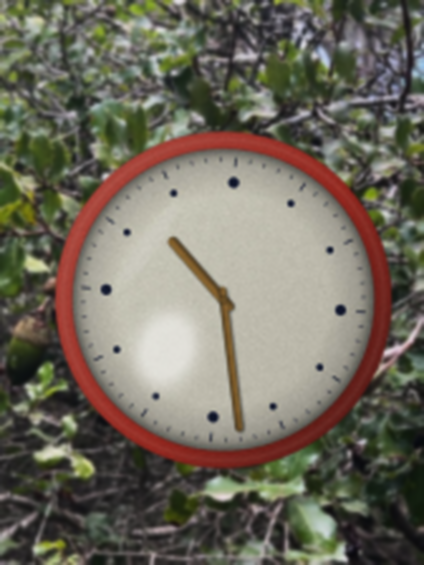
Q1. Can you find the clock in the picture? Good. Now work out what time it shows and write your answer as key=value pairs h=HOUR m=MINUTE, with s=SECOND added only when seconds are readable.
h=10 m=28
